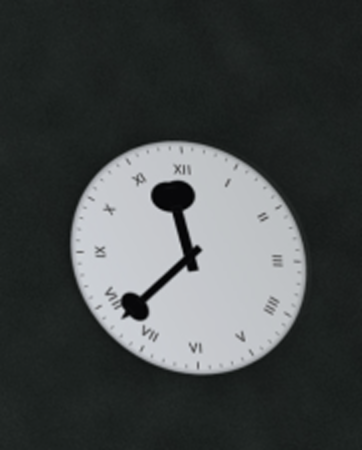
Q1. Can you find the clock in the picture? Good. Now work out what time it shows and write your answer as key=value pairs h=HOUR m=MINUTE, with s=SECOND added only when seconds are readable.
h=11 m=38
